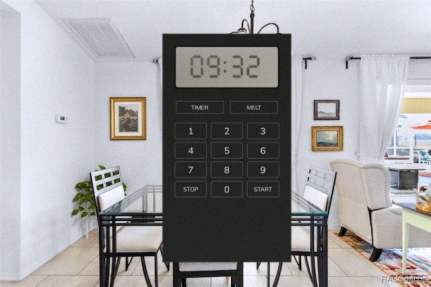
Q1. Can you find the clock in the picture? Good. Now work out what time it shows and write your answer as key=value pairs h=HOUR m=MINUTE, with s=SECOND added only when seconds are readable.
h=9 m=32
